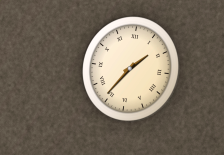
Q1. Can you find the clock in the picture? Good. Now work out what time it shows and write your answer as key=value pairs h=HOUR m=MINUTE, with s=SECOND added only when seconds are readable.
h=1 m=36
